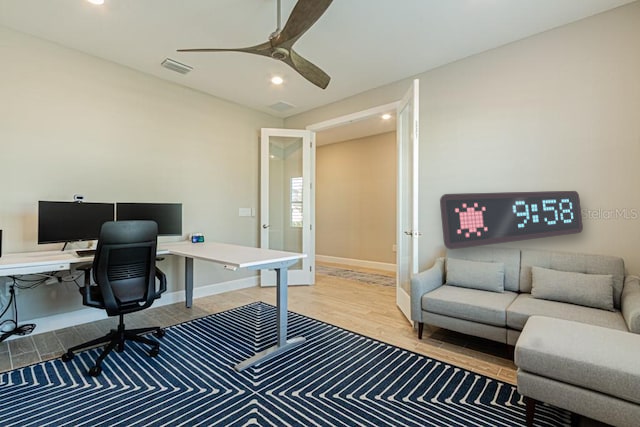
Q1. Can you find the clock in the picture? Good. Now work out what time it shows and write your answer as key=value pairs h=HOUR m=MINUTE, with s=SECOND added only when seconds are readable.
h=9 m=58
